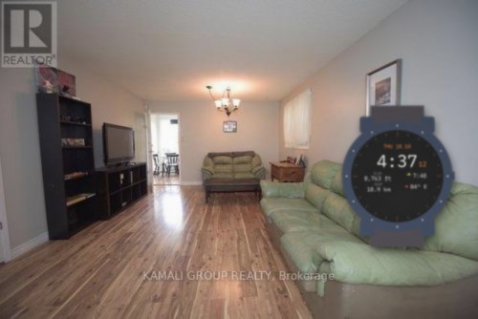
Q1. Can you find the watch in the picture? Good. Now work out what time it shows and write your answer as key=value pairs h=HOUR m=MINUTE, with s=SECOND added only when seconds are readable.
h=4 m=37
